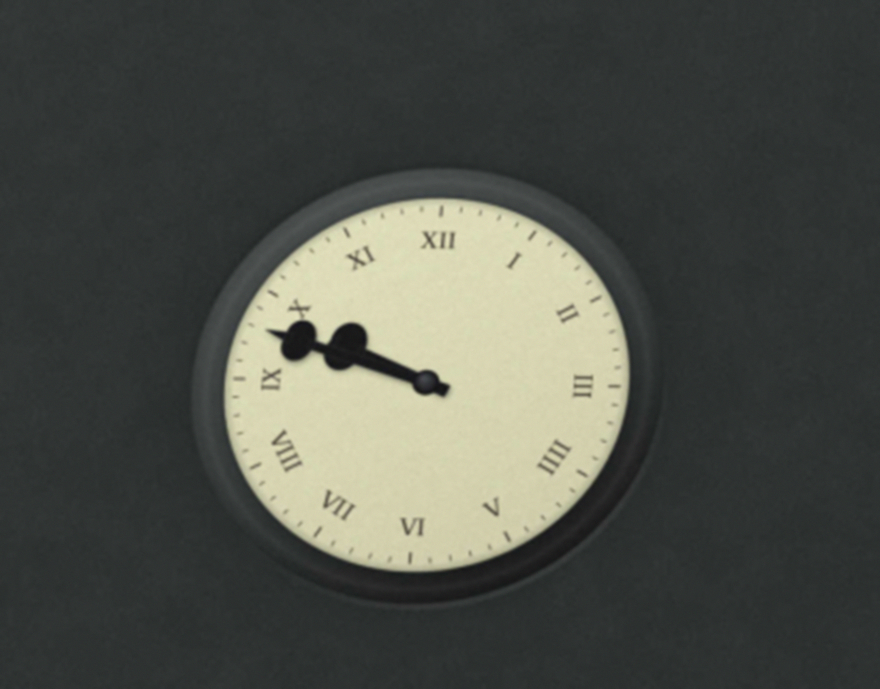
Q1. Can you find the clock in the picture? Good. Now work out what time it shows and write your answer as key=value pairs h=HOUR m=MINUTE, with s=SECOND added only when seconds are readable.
h=9 m=48
